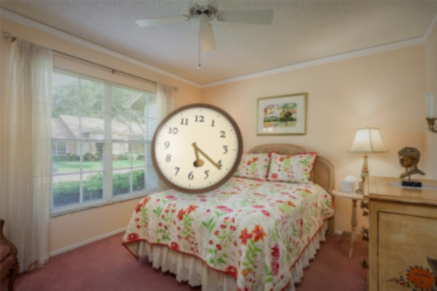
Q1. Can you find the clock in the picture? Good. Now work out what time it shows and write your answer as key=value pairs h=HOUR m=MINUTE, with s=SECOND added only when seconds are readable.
h=5 m=21
